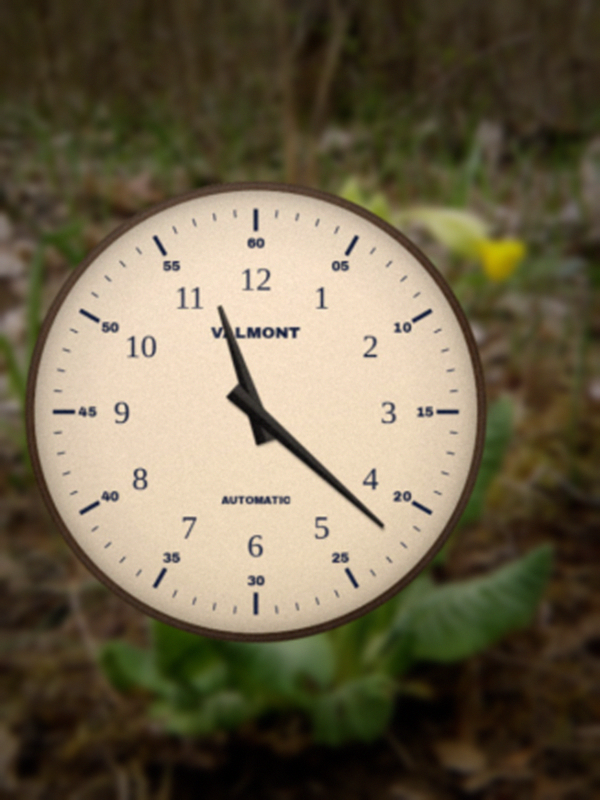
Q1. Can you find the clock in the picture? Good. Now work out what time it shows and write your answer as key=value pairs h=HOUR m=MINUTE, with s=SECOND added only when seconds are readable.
h=11 m=22
